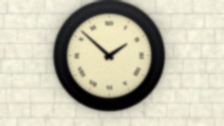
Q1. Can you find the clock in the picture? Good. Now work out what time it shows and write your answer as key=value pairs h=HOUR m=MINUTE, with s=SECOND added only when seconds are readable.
h=1 m=52
